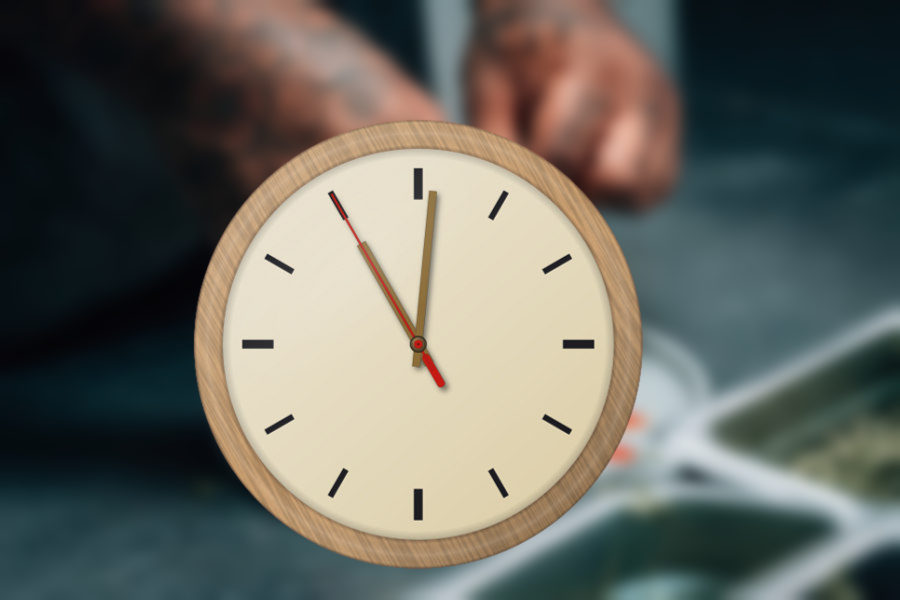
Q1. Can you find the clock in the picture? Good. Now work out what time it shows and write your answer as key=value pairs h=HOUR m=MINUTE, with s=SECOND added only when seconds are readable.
h=11 m=0 s=55
